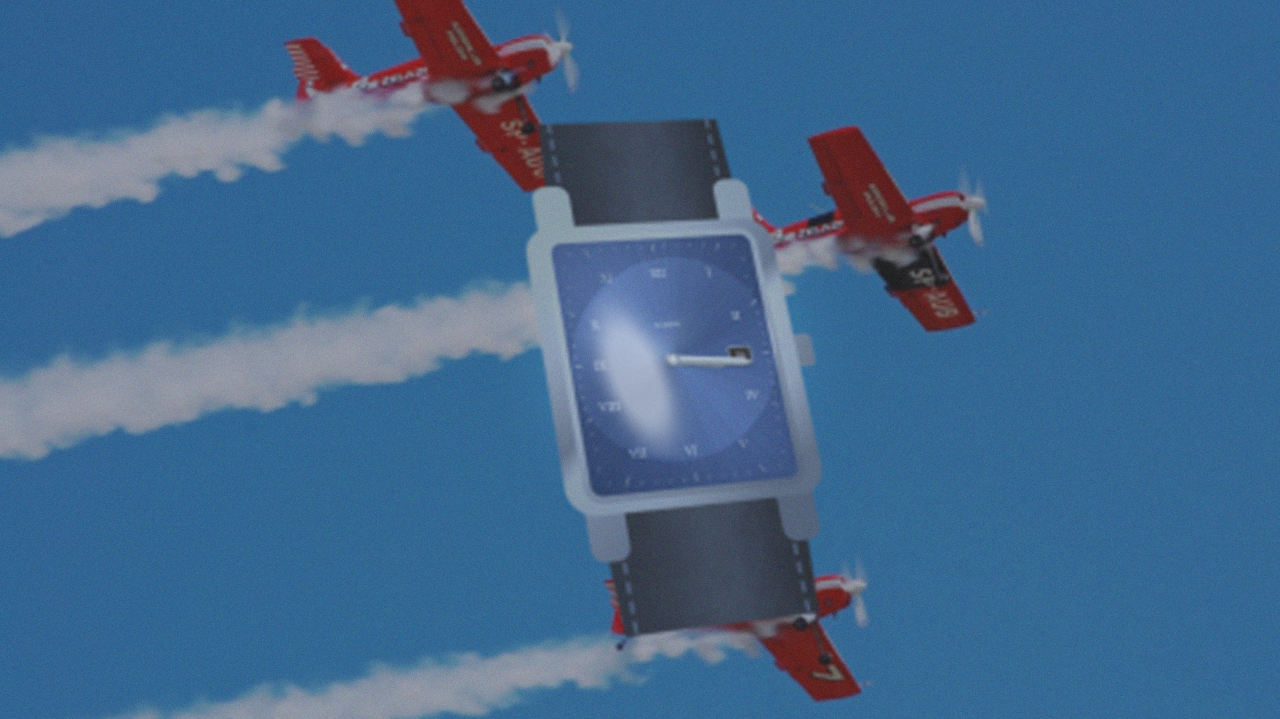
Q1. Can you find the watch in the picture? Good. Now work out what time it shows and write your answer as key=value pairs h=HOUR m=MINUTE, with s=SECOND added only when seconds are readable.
h=3 m=16
